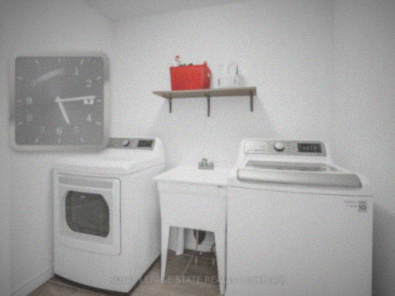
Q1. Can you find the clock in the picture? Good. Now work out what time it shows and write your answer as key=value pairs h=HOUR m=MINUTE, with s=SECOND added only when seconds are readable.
h=5 m=14
